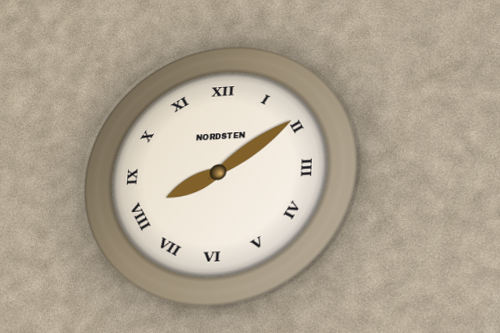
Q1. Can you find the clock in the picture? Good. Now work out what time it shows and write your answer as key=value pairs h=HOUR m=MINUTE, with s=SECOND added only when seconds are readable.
h=8 m=9
